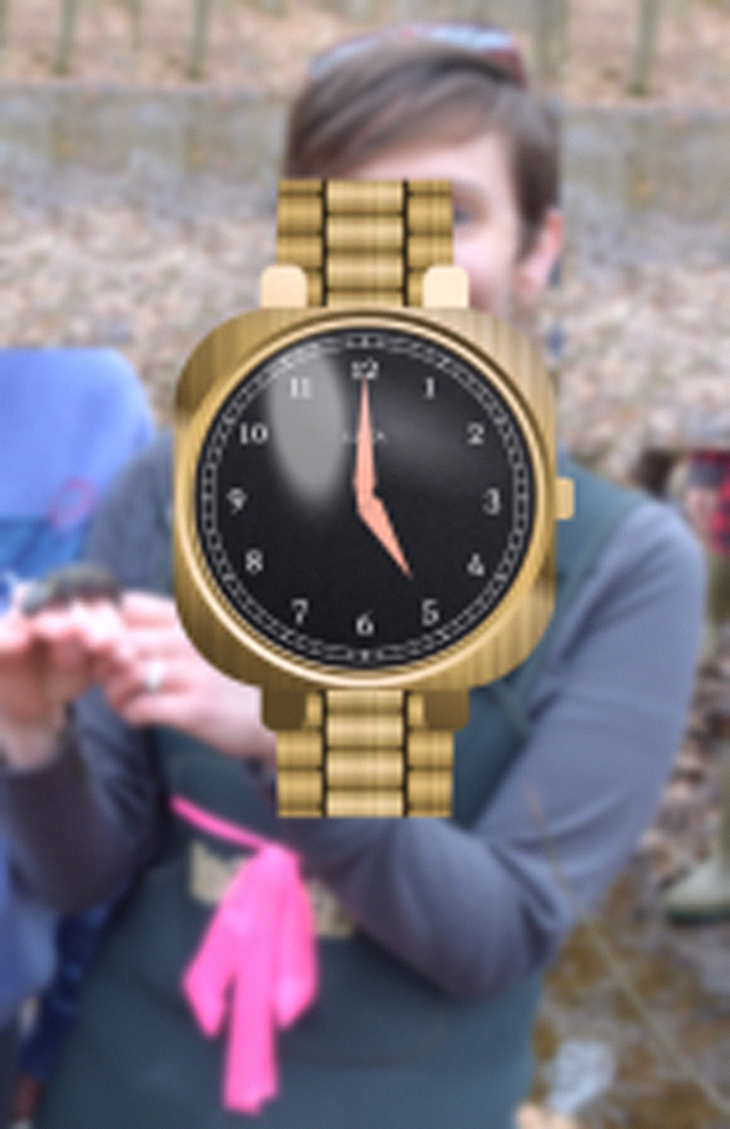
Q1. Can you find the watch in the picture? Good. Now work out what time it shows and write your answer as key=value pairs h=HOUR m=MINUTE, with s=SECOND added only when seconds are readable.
h=5 m=0
